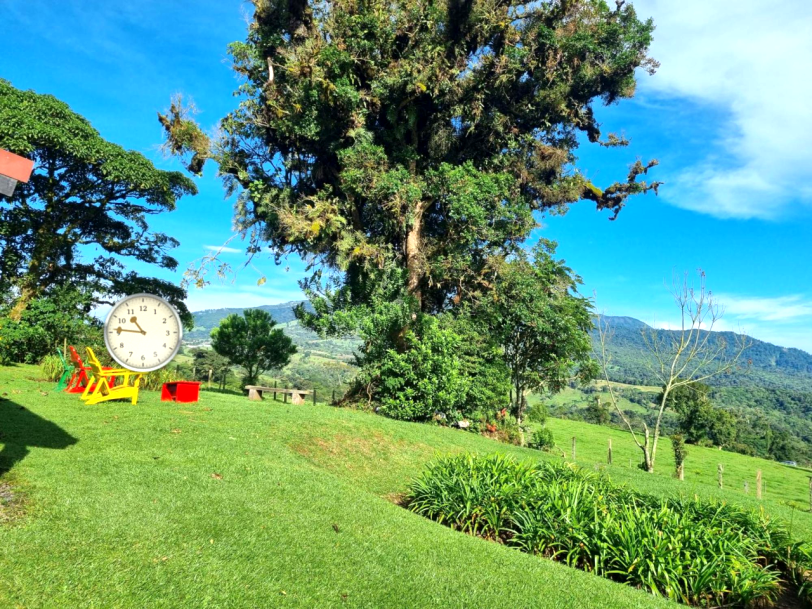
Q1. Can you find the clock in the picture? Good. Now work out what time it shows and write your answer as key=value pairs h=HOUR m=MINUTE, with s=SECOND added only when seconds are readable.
h=10 m=46
